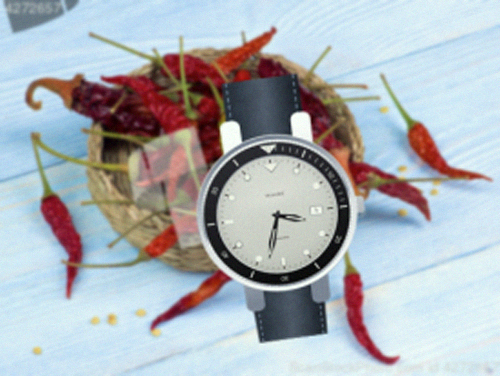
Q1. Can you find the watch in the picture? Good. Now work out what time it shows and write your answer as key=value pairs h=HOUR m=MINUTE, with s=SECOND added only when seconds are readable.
h=3 m=33
